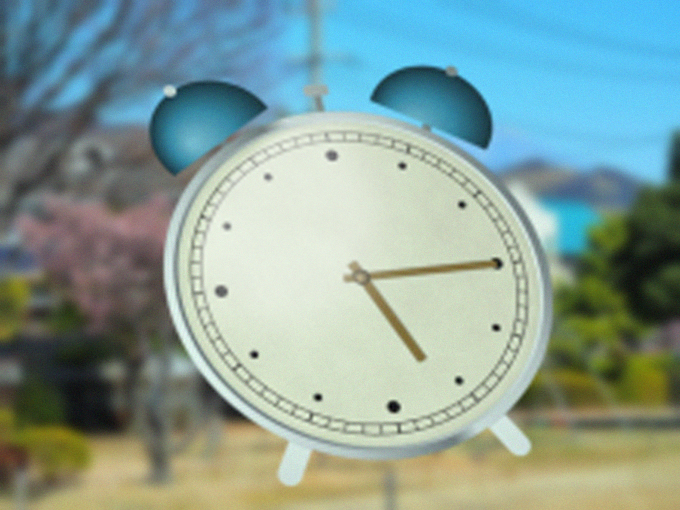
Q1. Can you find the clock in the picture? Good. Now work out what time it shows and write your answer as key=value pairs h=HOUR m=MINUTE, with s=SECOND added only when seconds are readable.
h=5 m=15
